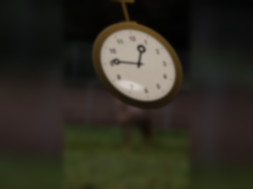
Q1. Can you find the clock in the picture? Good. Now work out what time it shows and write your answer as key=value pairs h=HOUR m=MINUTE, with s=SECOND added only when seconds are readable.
h=12 m=46
